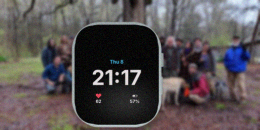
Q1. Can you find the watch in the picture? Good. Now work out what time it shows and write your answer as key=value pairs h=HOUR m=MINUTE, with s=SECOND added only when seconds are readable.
h=21 m=17
